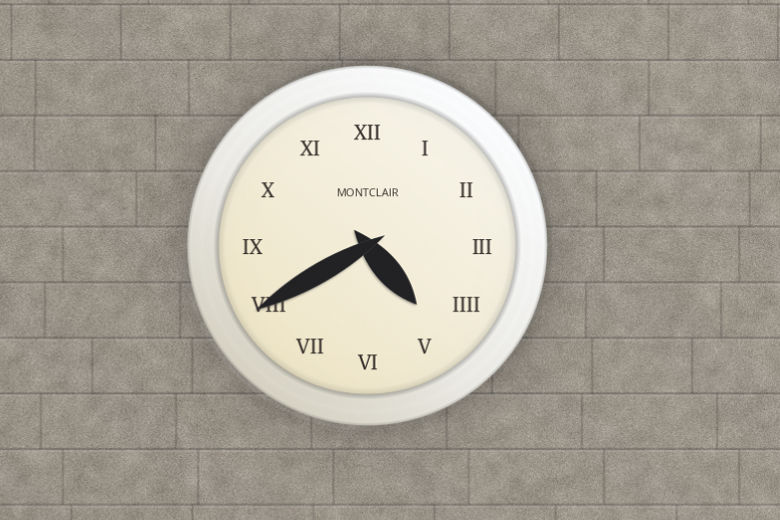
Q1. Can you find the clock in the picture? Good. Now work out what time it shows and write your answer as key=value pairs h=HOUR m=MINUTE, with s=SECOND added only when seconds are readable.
h=4 m=40
